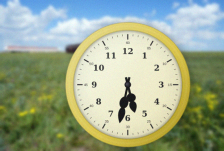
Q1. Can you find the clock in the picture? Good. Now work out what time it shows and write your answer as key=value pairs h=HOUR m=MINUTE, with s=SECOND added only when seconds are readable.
h=5 m=32
